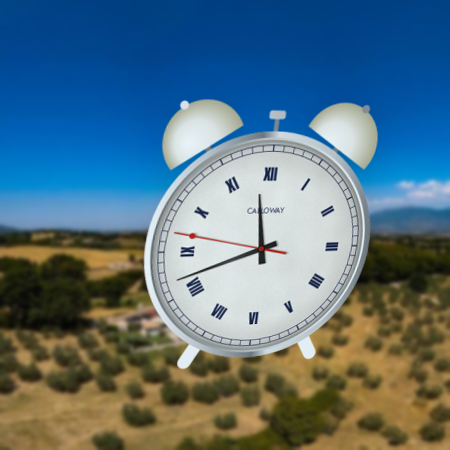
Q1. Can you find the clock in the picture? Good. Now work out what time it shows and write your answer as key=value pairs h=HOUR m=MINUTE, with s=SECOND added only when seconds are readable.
h=11 m=41 s=47
